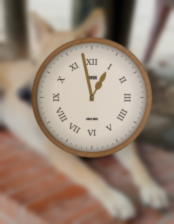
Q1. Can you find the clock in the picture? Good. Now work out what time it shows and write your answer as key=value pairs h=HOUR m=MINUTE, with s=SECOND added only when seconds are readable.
h=12 m=58
